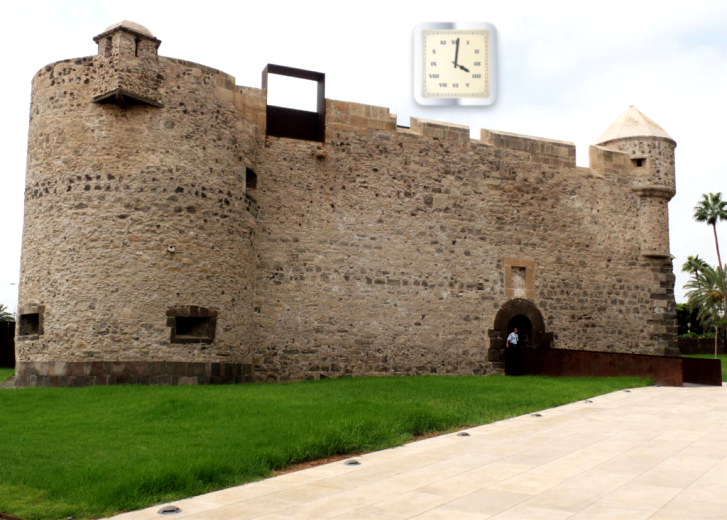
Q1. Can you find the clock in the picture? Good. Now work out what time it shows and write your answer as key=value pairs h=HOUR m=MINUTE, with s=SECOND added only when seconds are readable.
h=4 m=1
